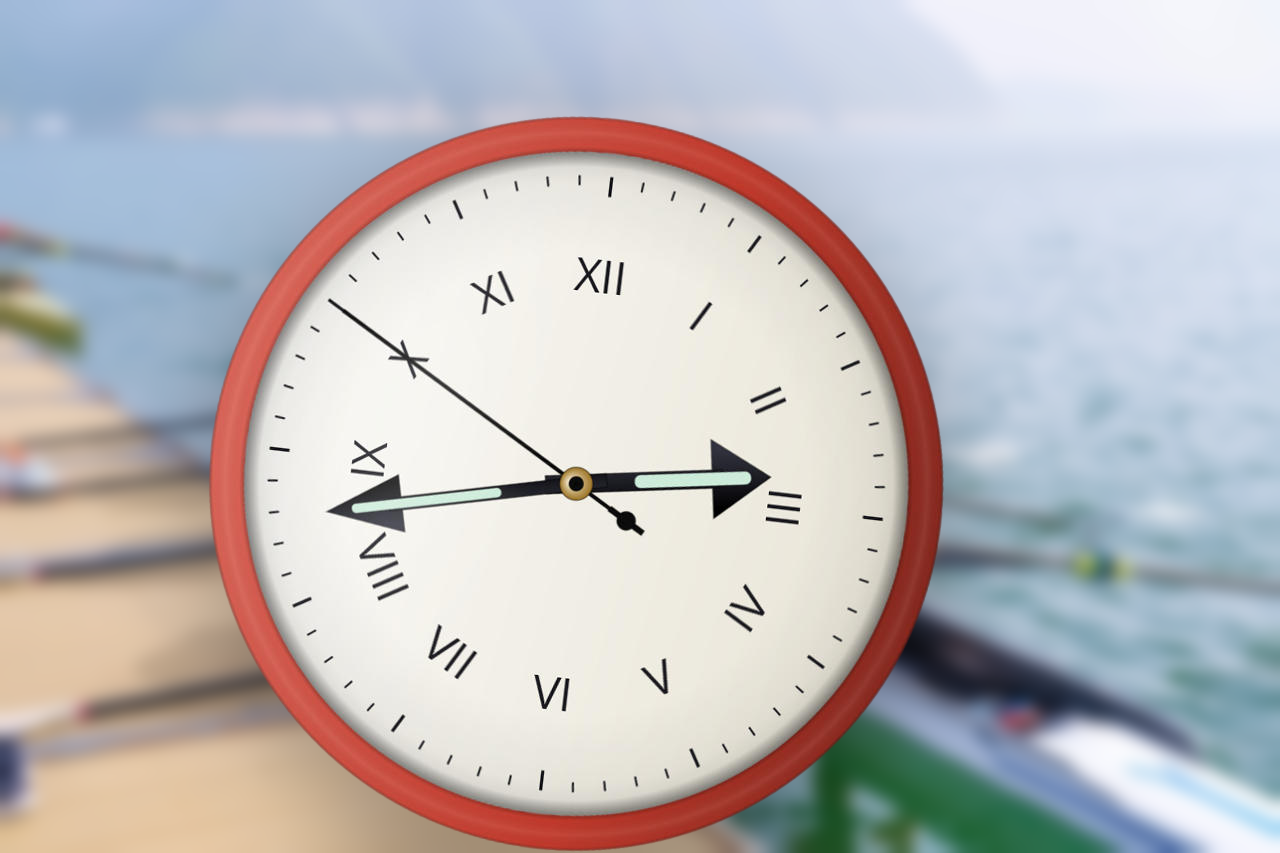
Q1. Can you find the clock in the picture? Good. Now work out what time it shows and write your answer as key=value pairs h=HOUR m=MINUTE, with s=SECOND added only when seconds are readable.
h=2 m=42 s=50
